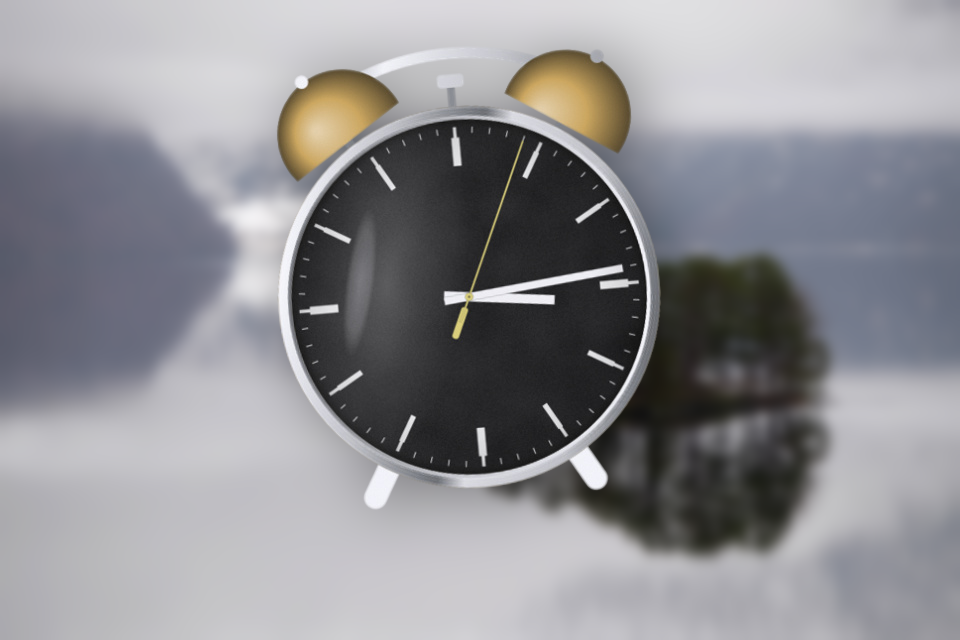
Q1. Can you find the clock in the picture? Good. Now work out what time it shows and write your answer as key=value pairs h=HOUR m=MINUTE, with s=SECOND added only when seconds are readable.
h=3 m=14 s=4
